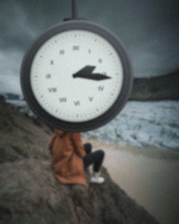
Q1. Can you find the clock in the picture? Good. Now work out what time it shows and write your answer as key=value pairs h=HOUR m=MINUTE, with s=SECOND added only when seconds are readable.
h=2 m=16
